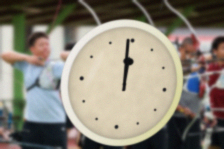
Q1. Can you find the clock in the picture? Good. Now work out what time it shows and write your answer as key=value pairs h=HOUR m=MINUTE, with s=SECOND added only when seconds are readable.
h=11 m=59
